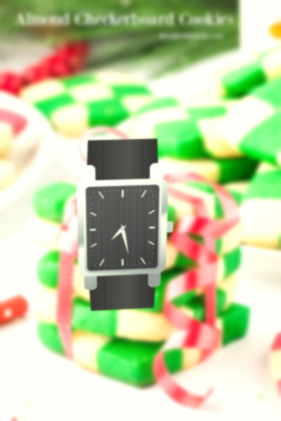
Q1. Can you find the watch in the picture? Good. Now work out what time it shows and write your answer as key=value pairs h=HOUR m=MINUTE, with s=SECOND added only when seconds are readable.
h=7 m=28
